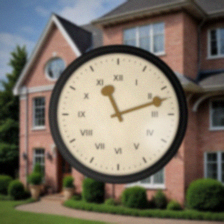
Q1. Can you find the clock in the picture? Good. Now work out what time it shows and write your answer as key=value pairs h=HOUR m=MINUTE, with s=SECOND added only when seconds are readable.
h=11 m=12
